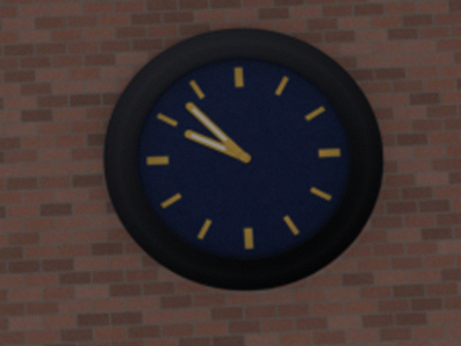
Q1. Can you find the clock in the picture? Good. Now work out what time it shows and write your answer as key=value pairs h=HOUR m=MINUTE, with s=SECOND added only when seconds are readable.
h=9 m=53
